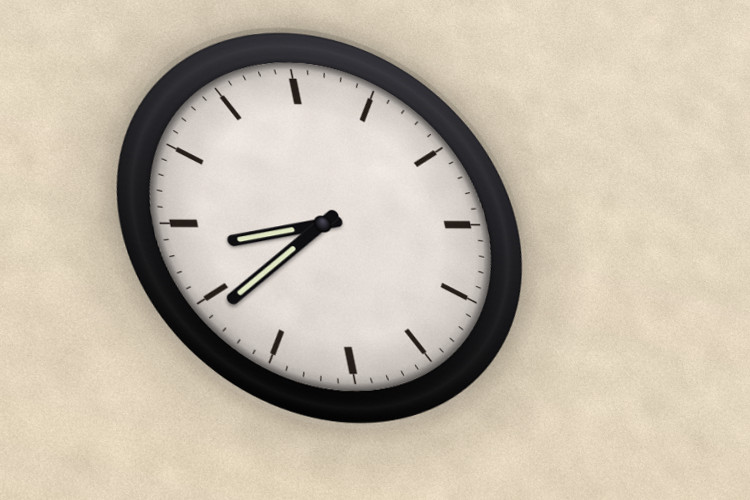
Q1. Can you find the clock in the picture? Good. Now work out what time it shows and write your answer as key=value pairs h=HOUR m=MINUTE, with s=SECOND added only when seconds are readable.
h=8 m=39
